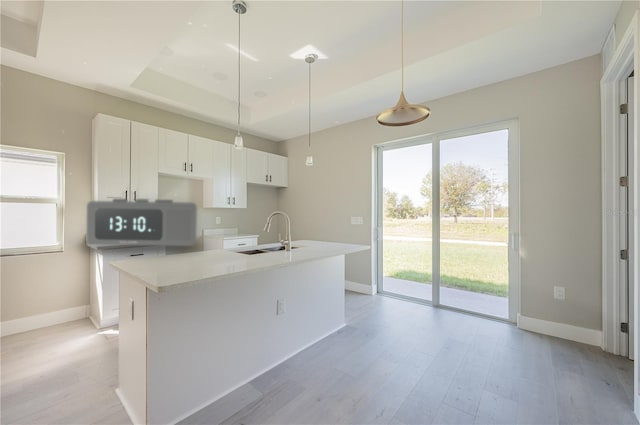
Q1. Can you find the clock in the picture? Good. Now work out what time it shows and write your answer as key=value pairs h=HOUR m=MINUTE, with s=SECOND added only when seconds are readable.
h=13 m=10
